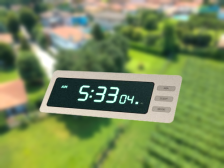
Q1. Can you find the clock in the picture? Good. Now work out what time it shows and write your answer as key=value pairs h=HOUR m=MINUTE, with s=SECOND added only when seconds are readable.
h=5 m=33 s=4
